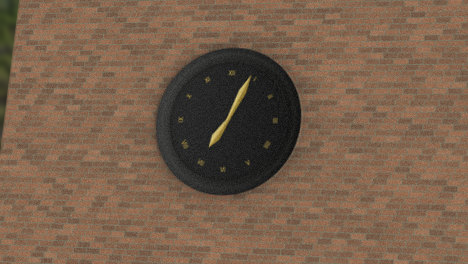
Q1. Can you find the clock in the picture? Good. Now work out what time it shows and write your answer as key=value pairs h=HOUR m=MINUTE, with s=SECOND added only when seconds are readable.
h=7 m=4
